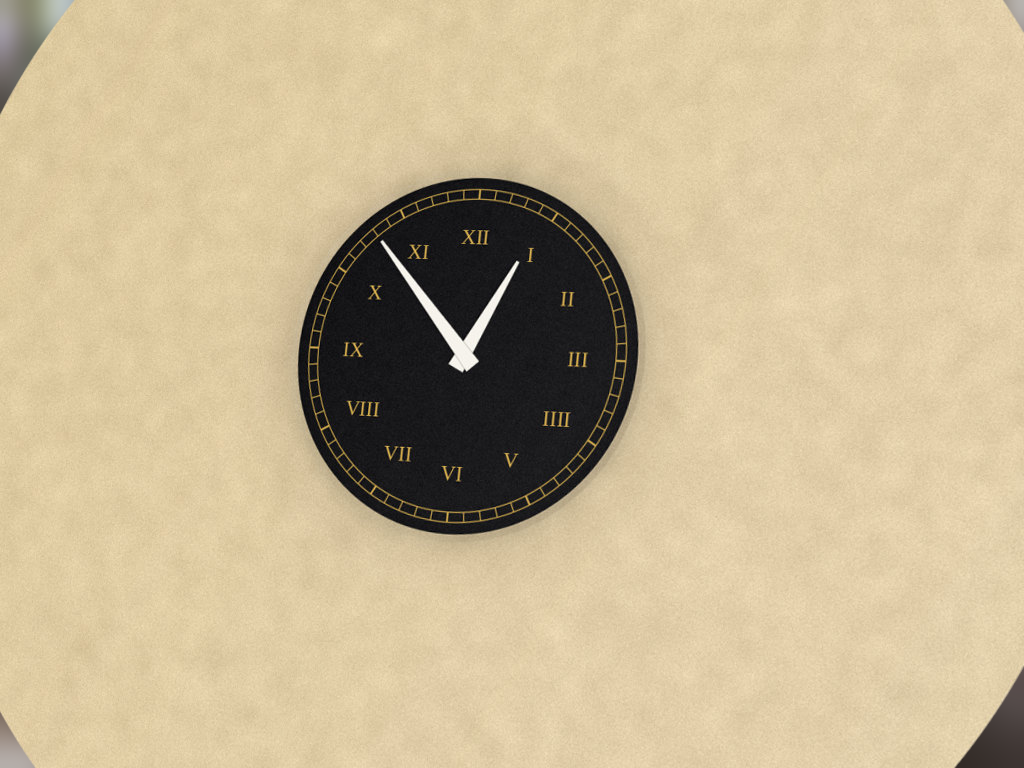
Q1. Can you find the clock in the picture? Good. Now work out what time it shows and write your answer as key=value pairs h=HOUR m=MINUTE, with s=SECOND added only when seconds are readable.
h=12 m=53
